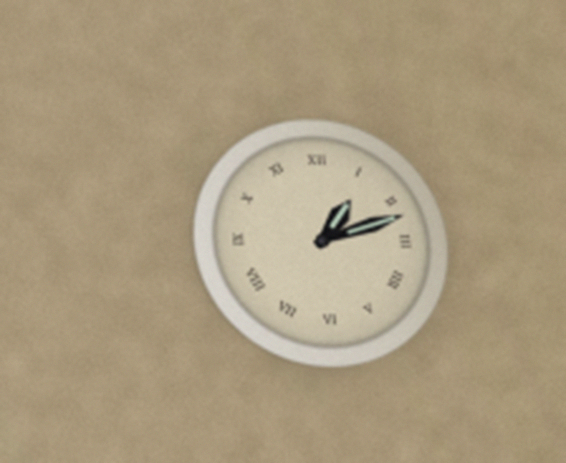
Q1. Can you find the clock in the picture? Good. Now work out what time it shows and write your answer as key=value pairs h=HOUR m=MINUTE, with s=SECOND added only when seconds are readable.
h=1 m=12
